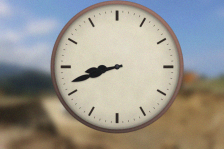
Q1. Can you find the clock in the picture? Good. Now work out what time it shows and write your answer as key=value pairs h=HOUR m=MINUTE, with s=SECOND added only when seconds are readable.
h=8 m=42
